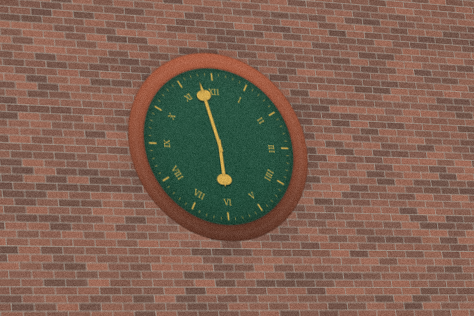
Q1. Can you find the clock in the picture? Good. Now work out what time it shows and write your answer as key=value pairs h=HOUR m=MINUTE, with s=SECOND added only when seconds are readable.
h=5 m=58
